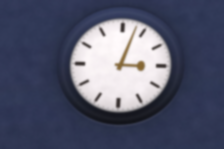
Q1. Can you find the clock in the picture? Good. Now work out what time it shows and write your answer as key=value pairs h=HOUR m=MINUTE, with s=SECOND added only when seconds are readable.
h=3 m=3
